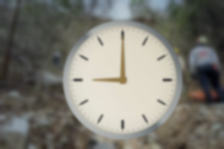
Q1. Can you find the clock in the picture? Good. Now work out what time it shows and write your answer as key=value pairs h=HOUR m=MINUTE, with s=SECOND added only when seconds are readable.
h=9 m=0
